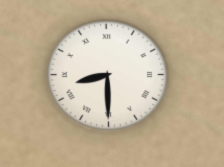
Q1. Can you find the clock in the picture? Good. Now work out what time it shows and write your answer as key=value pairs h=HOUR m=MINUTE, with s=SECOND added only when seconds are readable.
h=8 m=30
